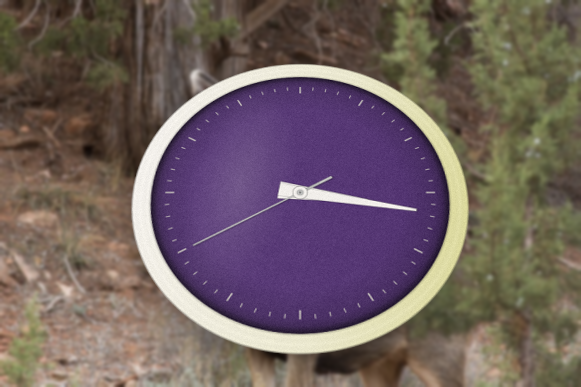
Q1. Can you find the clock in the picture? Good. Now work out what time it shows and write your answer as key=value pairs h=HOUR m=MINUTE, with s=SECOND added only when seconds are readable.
h=3 m=16 s=40
